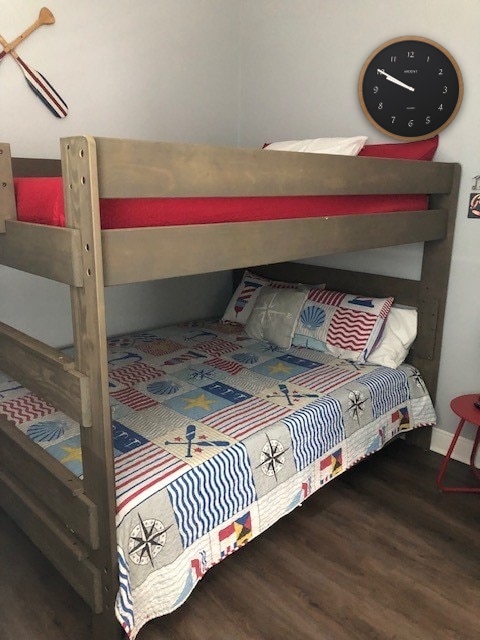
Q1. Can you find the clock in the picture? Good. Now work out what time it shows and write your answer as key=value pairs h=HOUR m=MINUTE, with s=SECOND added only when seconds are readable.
h=9 m=50
